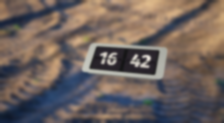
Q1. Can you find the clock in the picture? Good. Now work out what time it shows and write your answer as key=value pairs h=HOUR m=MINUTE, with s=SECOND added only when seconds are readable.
h=16 m=42
